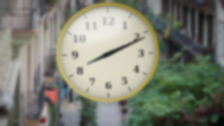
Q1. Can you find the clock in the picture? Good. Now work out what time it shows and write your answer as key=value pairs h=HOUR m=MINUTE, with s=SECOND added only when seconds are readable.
h=8 m=11
